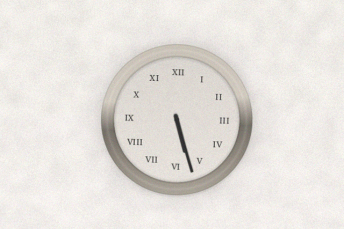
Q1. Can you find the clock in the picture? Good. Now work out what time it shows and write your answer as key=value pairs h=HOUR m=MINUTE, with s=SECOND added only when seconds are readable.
h=5 m=27
